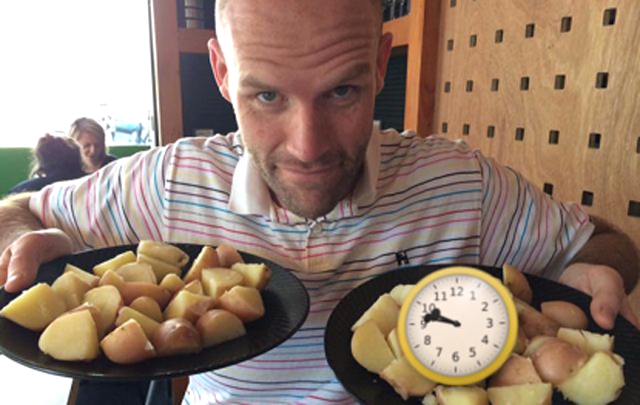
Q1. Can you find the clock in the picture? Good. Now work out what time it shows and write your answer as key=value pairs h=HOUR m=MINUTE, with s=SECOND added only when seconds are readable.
h=9 m=47
